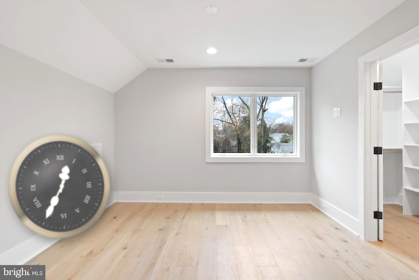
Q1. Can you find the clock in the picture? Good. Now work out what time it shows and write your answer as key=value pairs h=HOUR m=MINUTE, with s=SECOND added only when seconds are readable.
h=12 m=35
